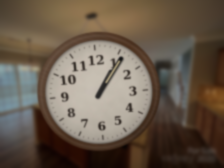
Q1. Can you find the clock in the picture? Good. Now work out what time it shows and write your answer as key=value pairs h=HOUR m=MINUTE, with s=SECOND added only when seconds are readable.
h=1 m=6
